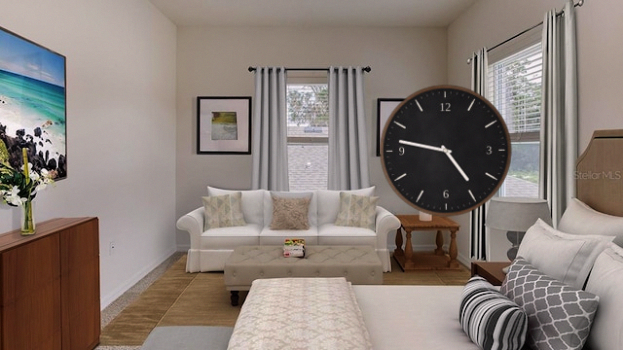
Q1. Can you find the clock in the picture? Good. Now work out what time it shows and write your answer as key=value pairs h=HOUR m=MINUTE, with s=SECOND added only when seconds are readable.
h=4 m=47
